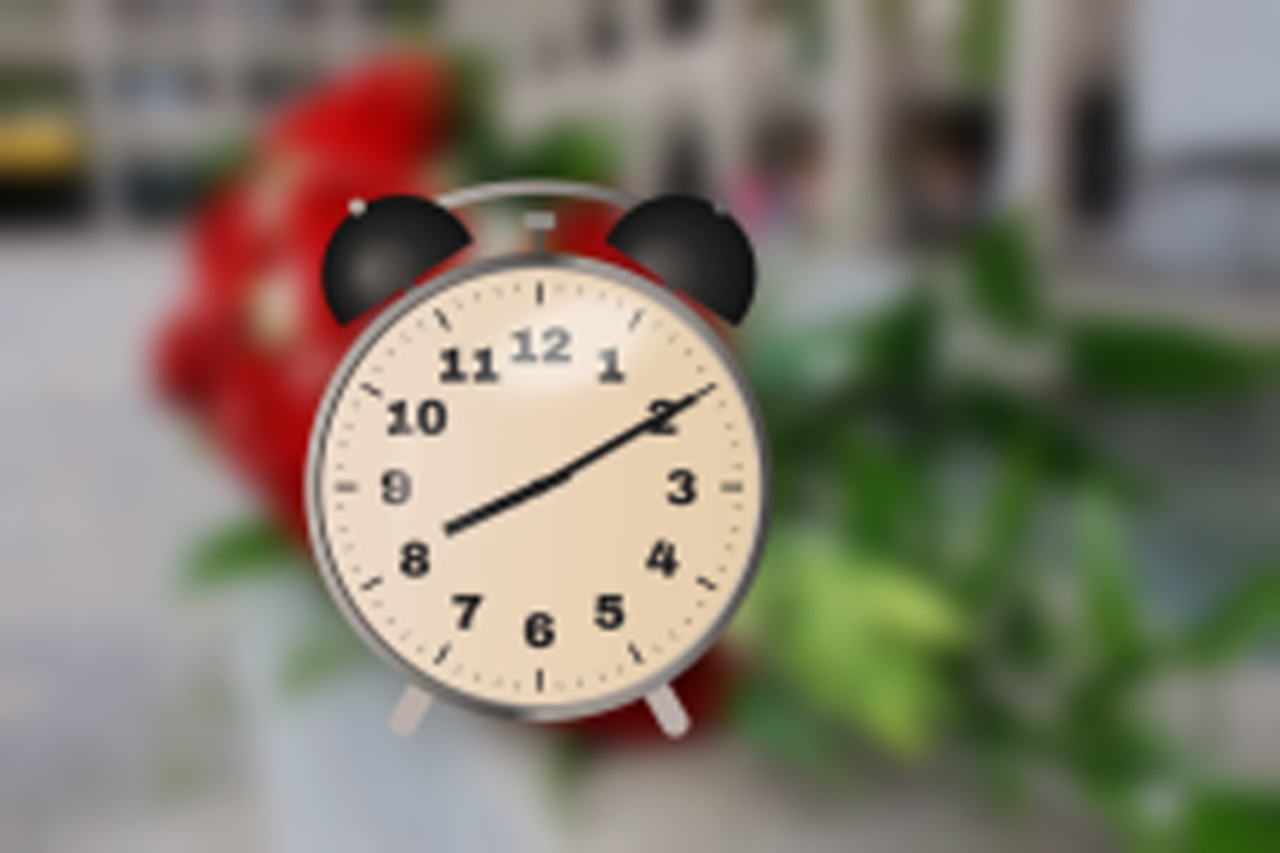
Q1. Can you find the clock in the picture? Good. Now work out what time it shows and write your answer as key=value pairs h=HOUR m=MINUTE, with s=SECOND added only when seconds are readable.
h=8 m=10
